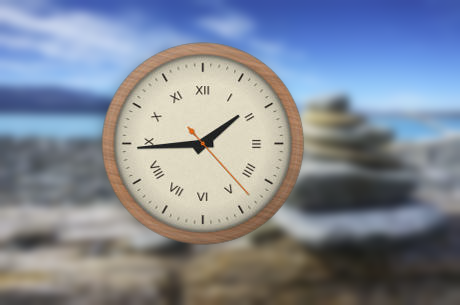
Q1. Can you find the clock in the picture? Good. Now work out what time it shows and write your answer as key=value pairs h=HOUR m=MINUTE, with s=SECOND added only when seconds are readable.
h=1 m=44 s=23
